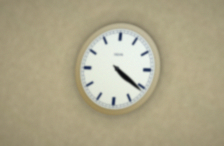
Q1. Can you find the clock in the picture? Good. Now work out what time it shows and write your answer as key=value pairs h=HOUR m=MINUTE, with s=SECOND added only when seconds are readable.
h=4 m=21
